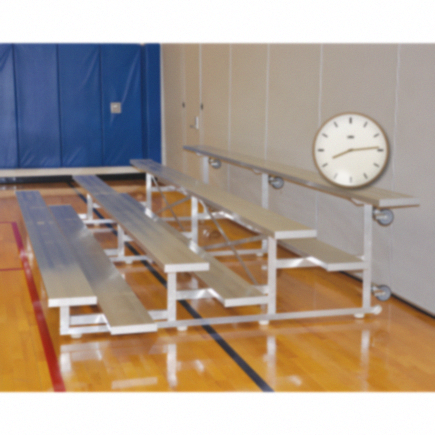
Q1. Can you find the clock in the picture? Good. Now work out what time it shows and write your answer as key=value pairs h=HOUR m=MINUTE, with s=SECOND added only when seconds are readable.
h=8 m=14
